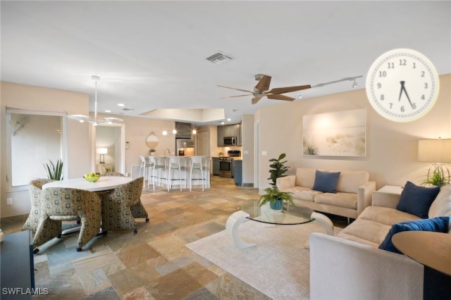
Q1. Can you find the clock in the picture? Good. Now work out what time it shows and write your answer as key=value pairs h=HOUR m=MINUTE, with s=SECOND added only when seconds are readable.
h=6 m=26
